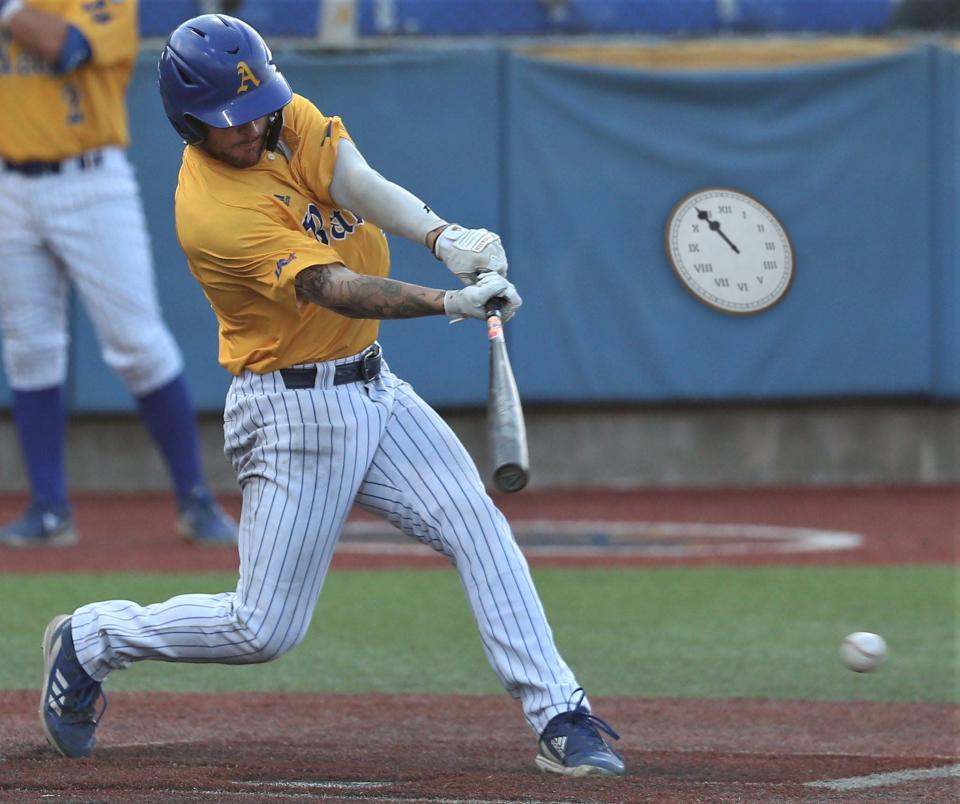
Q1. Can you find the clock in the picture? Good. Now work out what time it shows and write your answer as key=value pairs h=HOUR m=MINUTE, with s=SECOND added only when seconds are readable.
h=10 m=54
